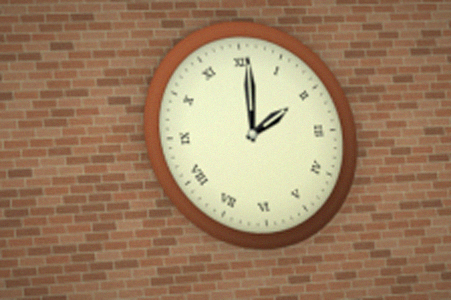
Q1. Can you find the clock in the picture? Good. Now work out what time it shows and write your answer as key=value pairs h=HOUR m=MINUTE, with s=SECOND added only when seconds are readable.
h=2 m=1
